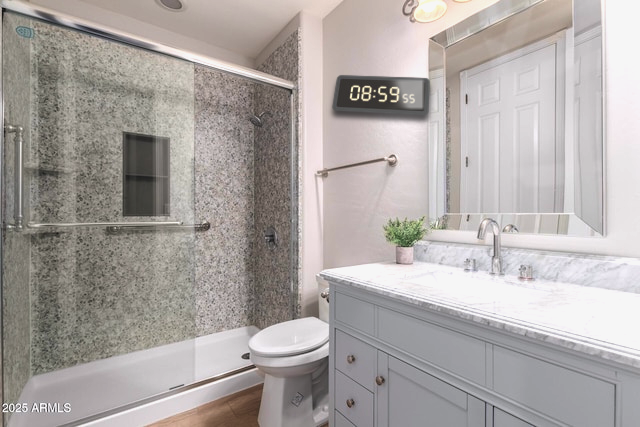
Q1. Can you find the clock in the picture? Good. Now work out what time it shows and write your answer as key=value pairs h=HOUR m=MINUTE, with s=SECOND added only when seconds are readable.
h=8 m=59 s=55
